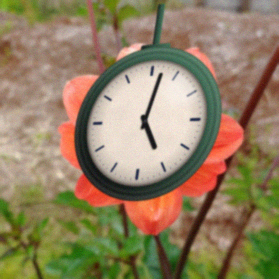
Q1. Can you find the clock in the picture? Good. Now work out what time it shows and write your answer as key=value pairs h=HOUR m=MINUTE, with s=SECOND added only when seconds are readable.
h=5 m=2
